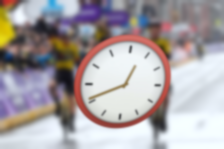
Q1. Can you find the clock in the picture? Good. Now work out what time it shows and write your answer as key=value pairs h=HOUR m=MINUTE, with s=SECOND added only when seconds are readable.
h=12 m=41
